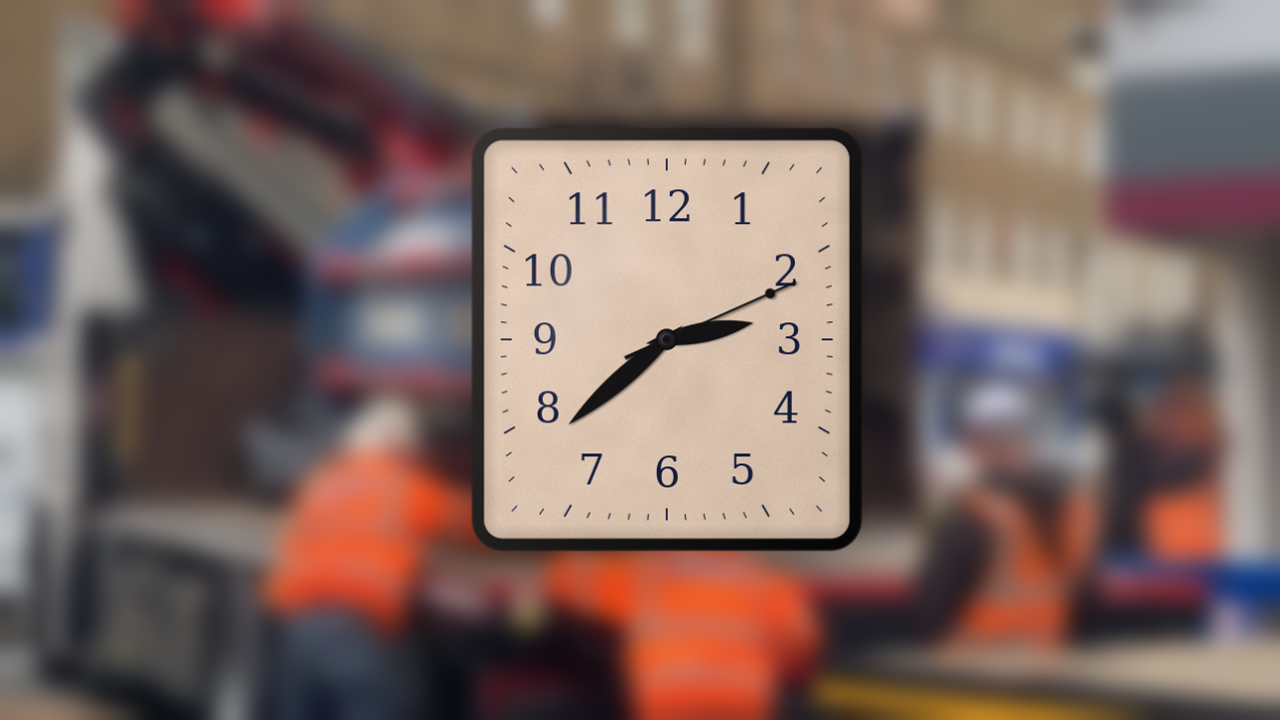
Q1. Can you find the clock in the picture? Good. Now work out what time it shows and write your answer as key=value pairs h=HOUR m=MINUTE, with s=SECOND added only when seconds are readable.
h=2 m=38 s=11
